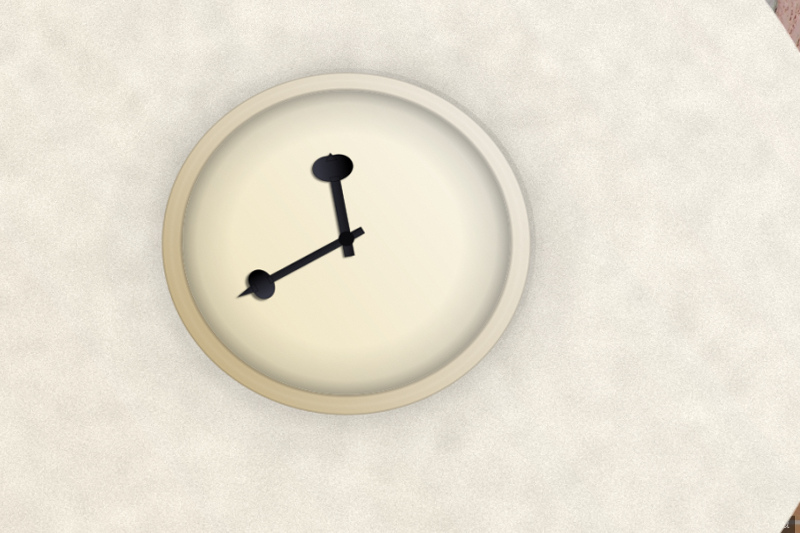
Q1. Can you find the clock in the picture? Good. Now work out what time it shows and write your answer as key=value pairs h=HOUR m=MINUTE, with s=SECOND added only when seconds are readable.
h=11 m=40
